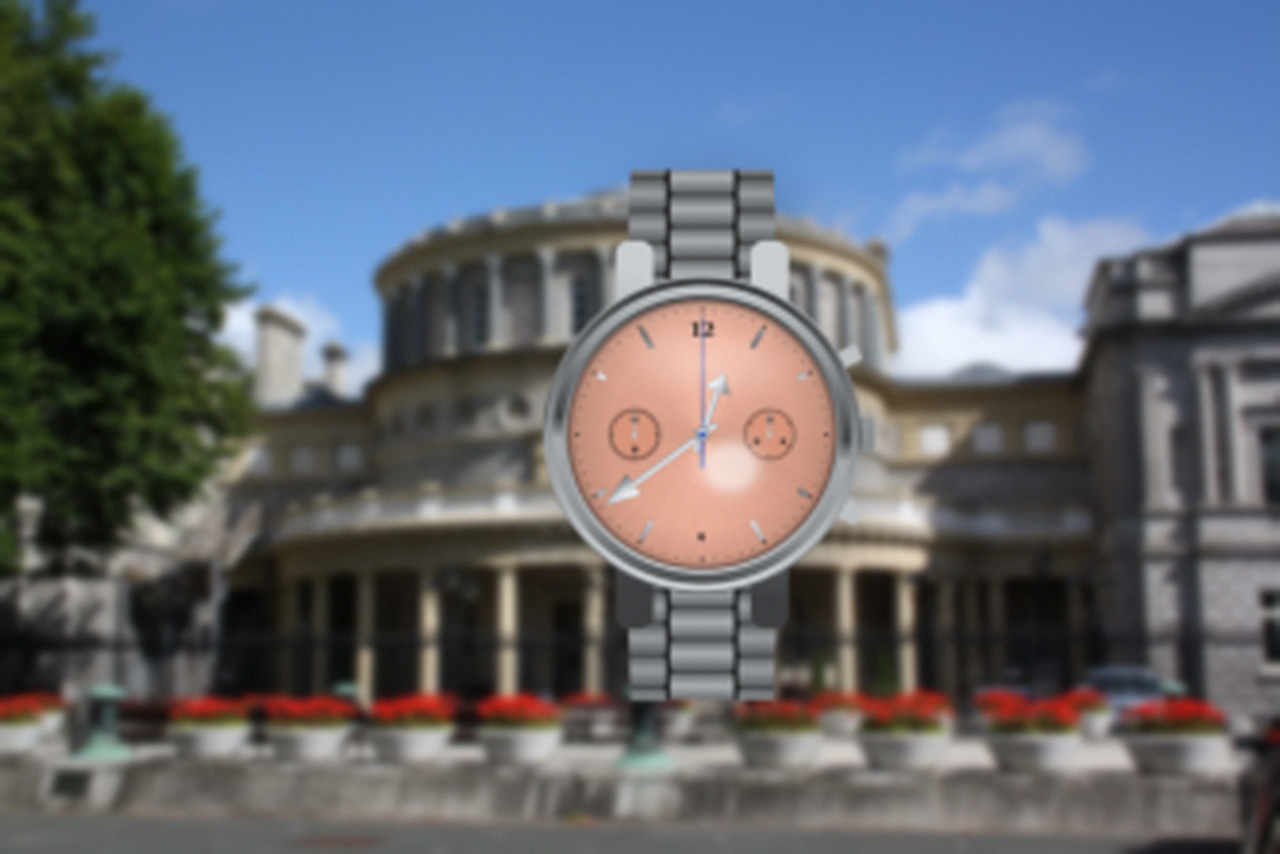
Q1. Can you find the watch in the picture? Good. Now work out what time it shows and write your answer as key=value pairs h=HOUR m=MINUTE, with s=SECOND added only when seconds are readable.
h=12 m=39
